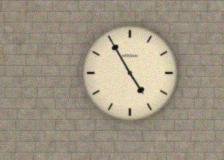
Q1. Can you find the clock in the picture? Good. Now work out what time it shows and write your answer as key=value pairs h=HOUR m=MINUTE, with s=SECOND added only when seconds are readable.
h=4 m=55
